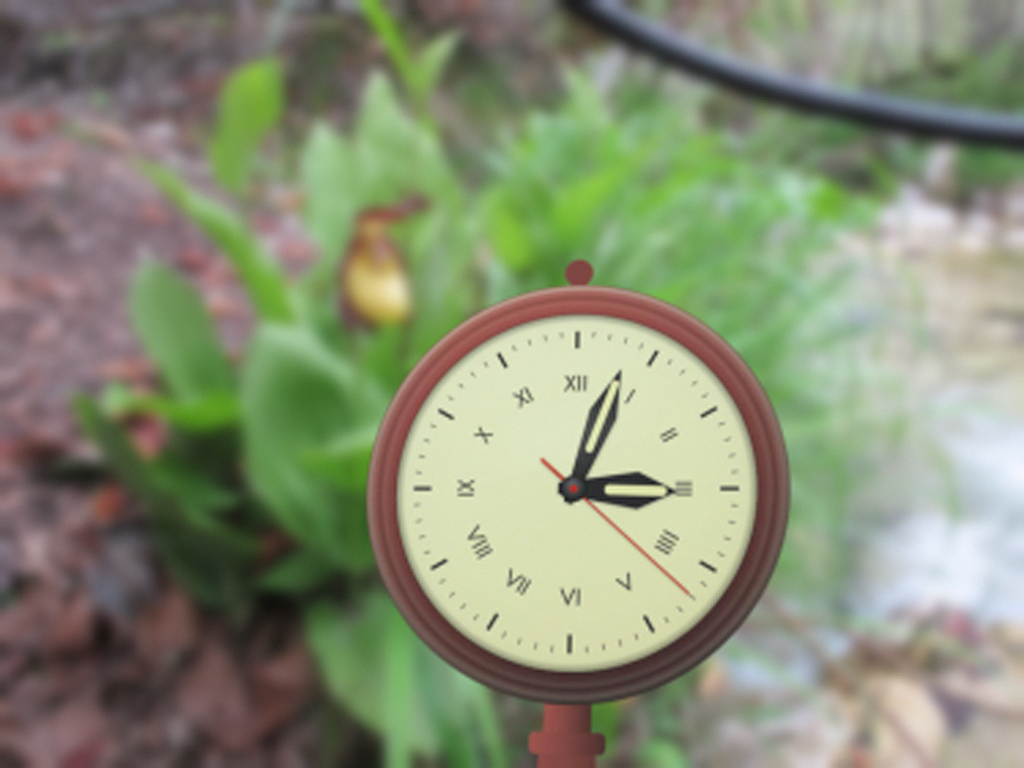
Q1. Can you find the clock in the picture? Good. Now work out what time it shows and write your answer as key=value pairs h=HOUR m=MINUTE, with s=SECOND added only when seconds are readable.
h=3 m=3 s=22
